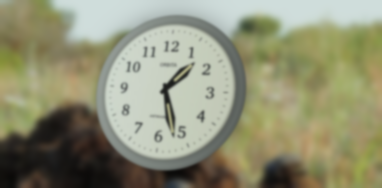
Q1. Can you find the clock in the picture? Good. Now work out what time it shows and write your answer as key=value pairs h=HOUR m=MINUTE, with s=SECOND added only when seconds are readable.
h=1 m=27
